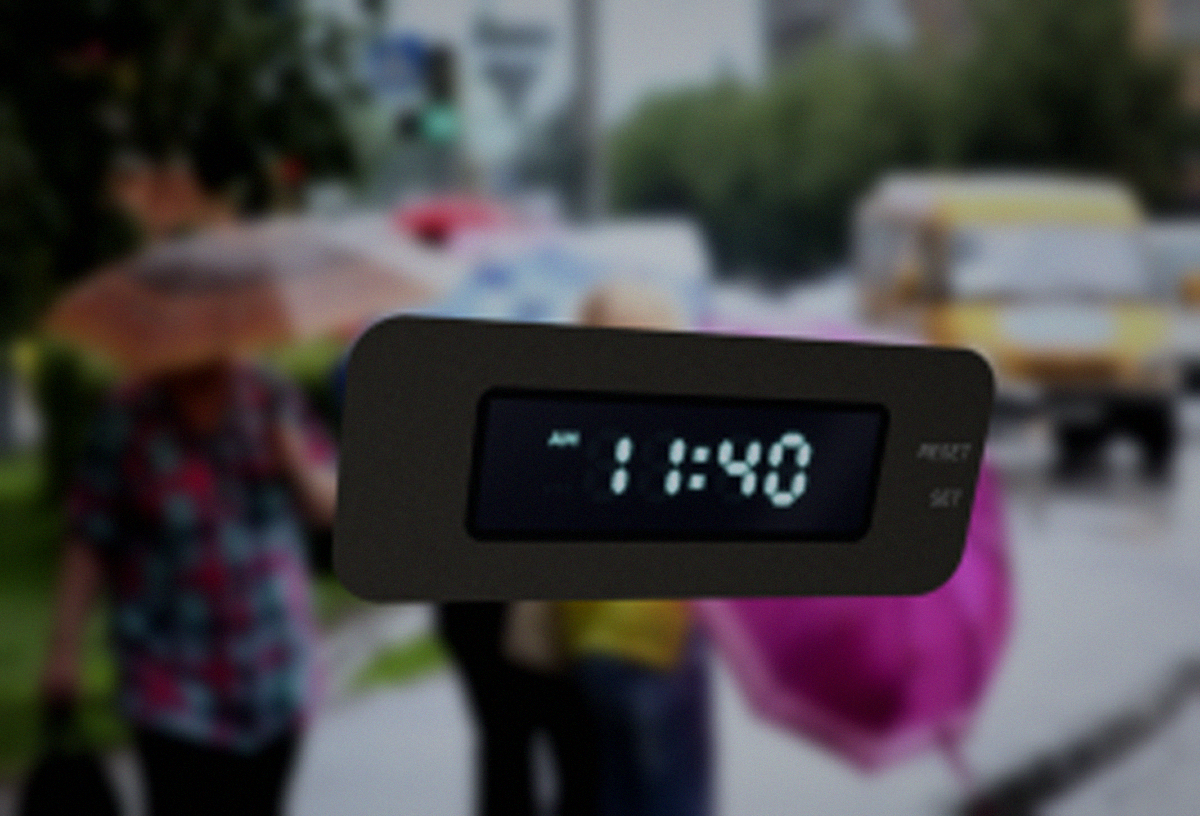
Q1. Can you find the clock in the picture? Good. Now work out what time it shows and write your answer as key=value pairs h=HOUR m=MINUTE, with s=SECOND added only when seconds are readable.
h=11 m=40
